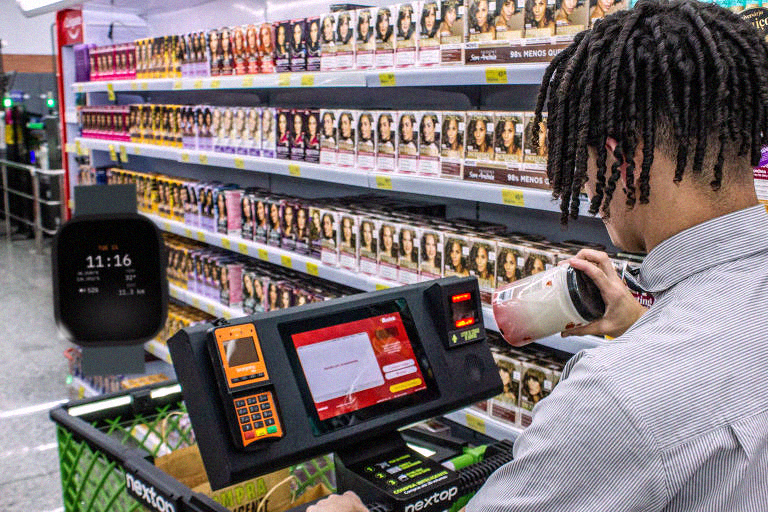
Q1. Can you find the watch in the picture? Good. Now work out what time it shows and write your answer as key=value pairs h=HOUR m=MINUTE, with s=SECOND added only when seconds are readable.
h=11 m=16
